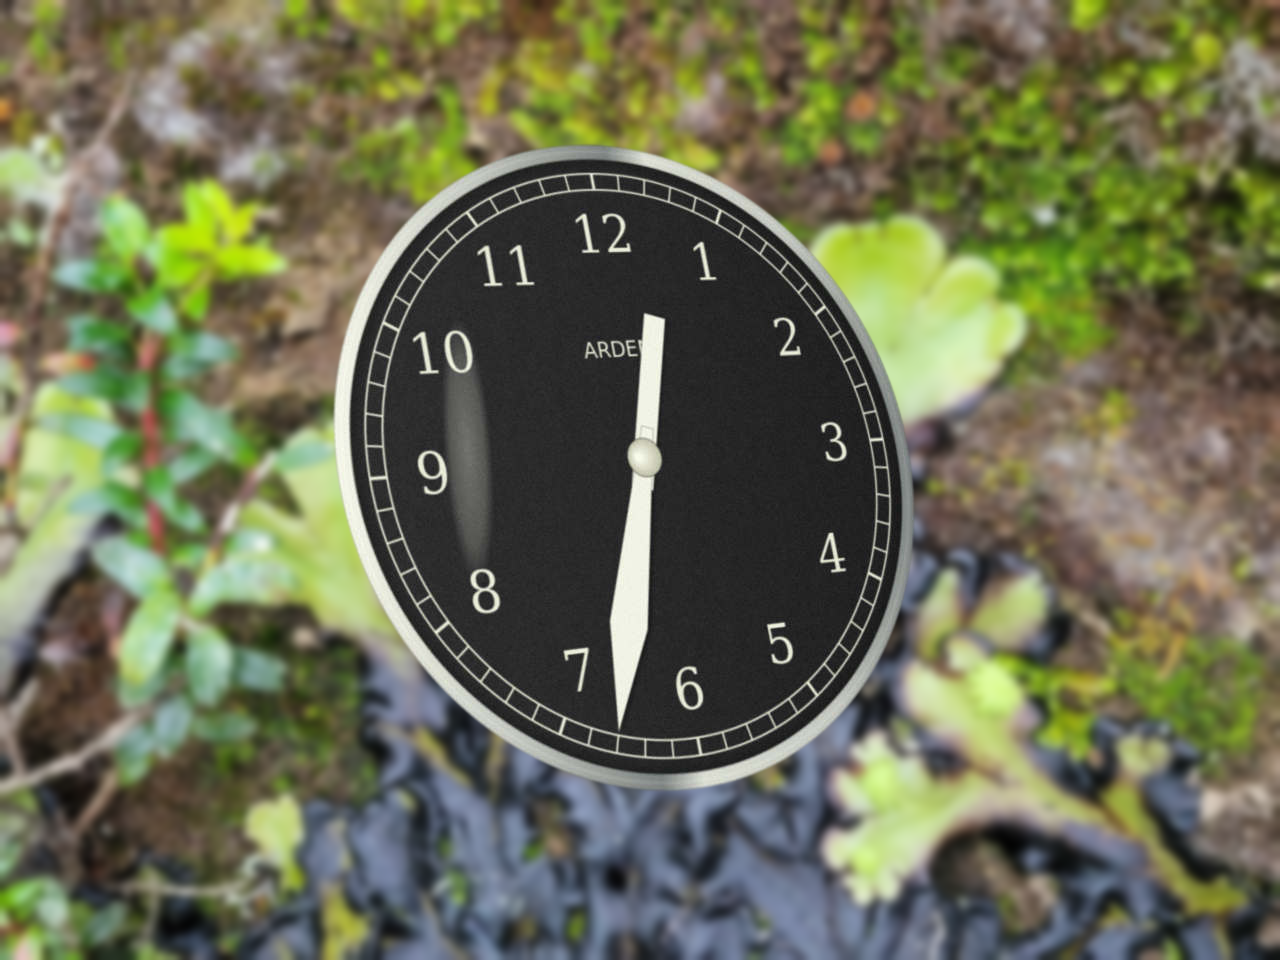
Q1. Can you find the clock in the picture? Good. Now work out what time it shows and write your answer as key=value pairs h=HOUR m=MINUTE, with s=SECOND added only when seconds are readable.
h=12 m=33
